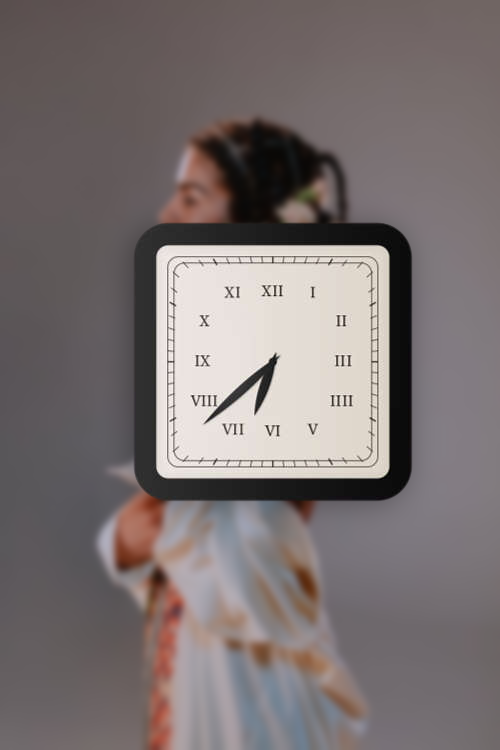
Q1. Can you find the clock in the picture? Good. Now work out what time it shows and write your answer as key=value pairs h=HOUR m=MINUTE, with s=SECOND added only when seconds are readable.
h=6 m=38
